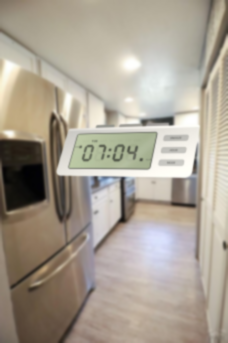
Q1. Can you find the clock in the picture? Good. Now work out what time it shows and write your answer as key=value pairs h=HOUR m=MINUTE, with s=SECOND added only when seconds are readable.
h=7 m=4
